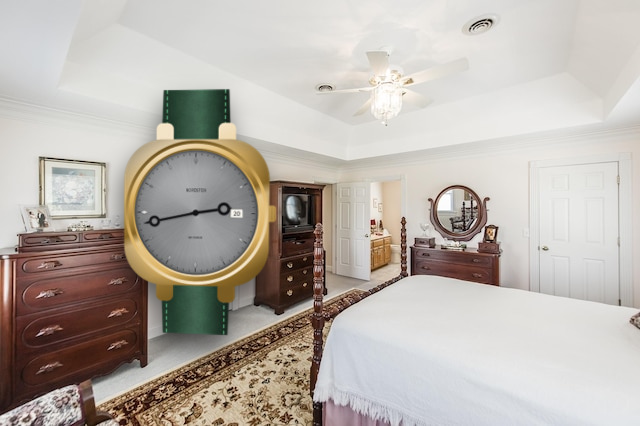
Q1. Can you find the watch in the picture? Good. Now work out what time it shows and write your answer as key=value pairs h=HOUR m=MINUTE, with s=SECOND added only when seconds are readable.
h=2 m=43
